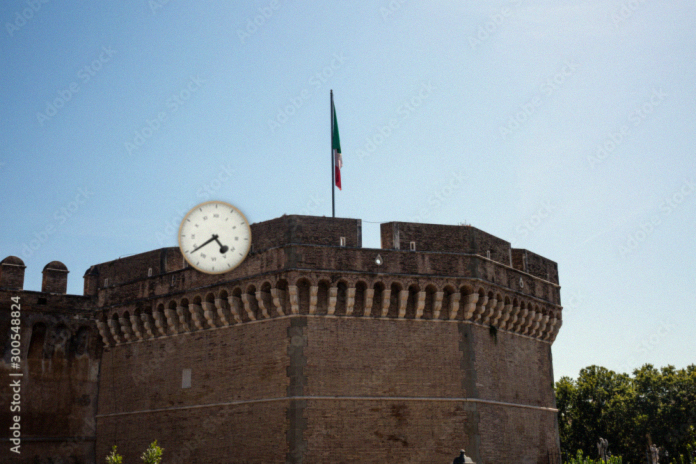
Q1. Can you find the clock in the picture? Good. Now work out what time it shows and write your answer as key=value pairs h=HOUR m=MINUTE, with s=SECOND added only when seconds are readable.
h=4 m=39
